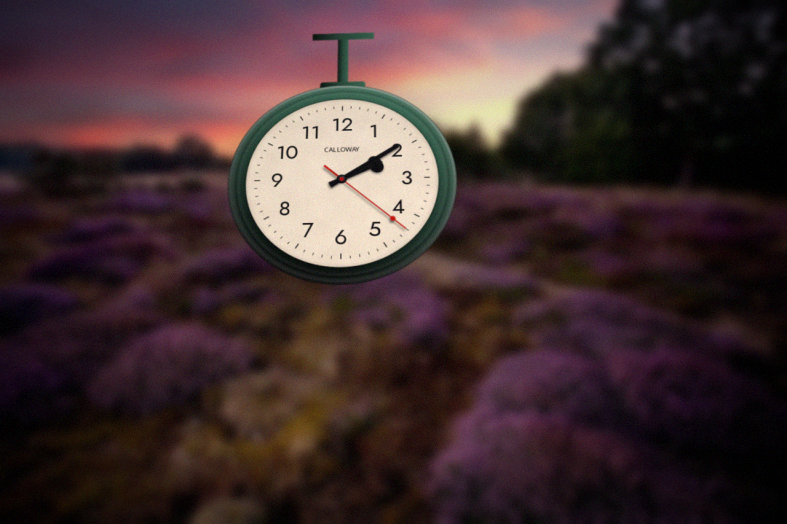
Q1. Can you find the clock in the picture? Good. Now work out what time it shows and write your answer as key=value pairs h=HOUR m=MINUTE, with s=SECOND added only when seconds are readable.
h=2 m=9 s=22
